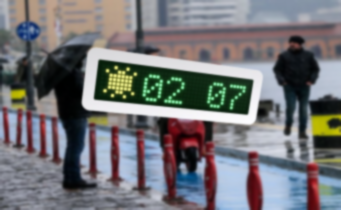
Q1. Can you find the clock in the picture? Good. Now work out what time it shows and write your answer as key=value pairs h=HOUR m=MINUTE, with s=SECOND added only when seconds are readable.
h=2 m=7
